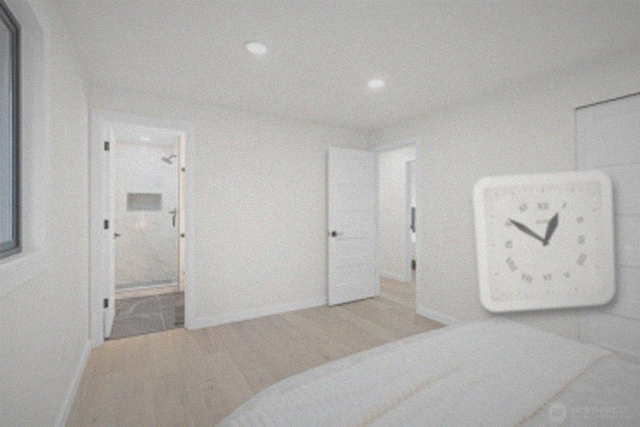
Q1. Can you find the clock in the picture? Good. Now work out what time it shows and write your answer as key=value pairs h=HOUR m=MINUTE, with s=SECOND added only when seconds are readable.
h=12 m=51
